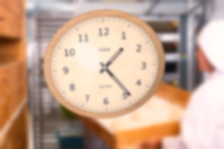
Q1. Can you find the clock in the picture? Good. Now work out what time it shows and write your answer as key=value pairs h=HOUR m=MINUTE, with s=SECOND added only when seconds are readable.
h=1 m=24
